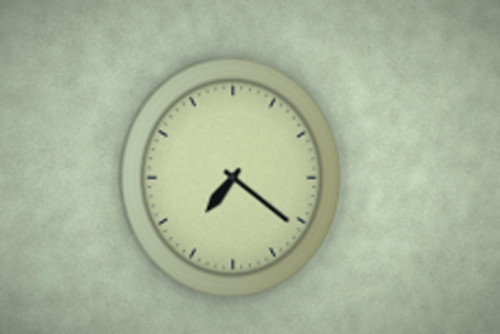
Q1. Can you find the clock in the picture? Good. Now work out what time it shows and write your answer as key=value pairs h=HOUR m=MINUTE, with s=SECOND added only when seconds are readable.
h=7 m=21
